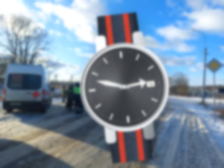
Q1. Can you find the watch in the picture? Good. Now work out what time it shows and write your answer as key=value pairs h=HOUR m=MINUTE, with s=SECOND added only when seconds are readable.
h=2 m=48
